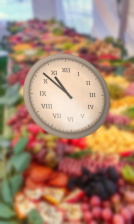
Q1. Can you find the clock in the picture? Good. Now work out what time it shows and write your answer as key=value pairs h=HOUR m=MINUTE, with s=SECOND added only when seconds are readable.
h=10 m=52
